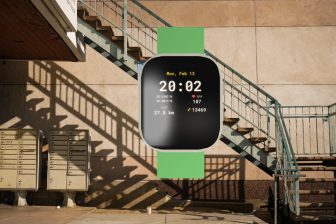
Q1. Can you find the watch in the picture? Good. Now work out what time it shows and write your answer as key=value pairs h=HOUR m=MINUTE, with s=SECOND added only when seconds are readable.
h=20 m=2
